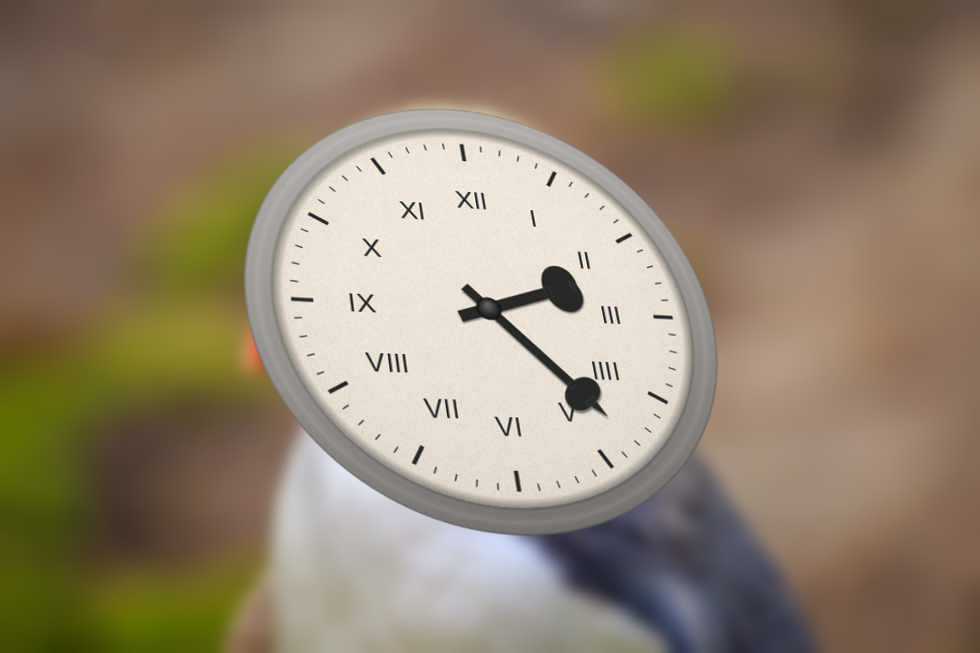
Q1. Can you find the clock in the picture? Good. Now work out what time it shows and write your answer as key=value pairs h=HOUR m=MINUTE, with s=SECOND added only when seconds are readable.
h=2 m=23
